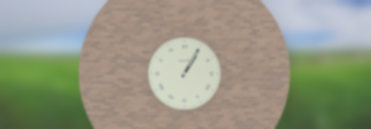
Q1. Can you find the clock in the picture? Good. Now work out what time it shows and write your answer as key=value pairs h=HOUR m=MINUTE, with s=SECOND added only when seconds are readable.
h=1 m=5
